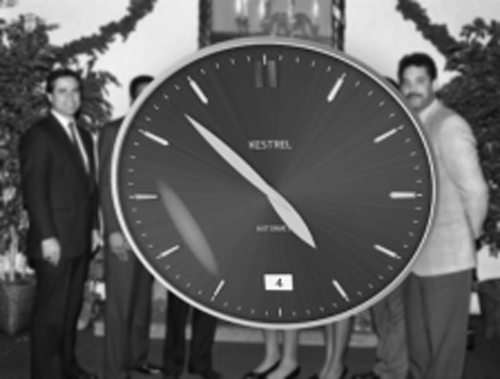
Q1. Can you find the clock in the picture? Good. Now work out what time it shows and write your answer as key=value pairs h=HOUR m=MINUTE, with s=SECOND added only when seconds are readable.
h=4 m=53
